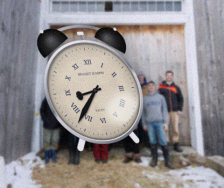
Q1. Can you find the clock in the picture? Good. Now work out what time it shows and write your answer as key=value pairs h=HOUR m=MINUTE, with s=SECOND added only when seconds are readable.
h=8 m=37
